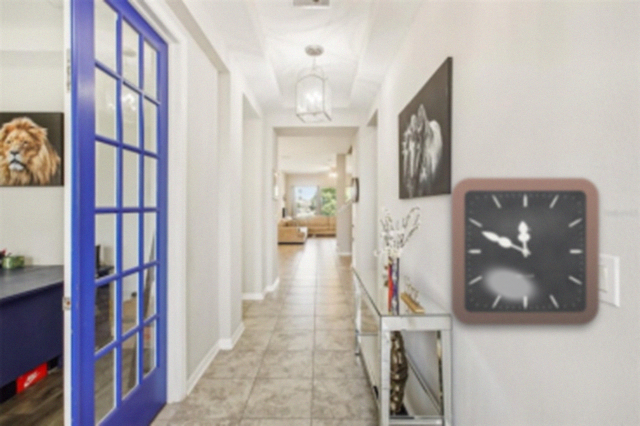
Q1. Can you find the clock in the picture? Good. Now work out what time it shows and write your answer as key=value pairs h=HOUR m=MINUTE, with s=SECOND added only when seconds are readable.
h=11 m=49
